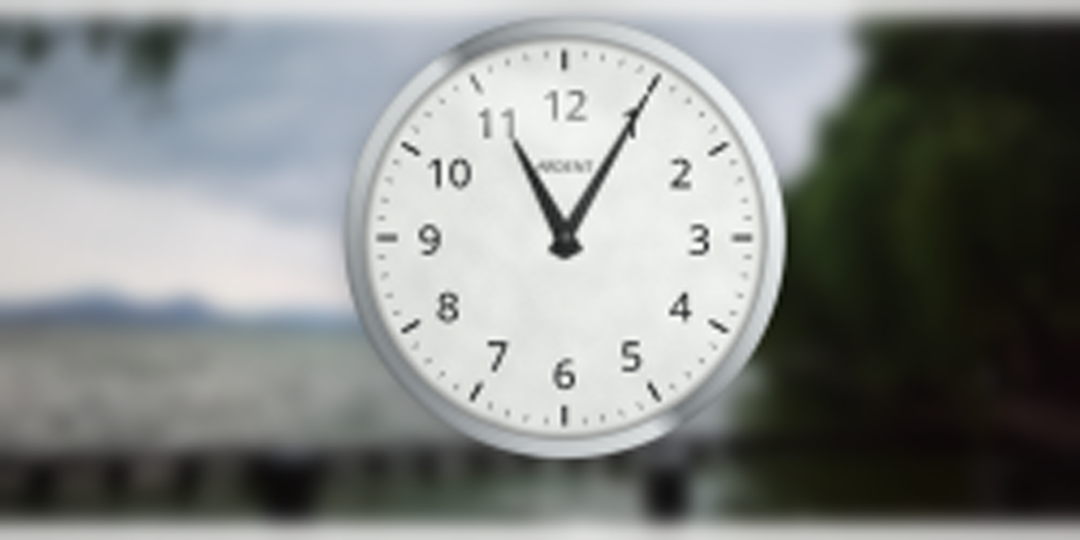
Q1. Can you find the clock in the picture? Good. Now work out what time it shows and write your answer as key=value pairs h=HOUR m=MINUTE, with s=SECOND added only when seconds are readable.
h=11 m=5
